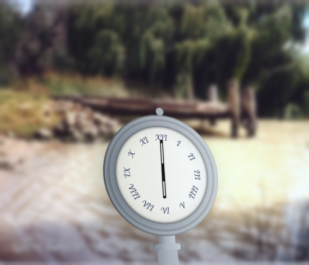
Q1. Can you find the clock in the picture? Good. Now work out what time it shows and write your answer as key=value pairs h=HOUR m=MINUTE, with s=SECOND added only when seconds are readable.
h=6 m=0
